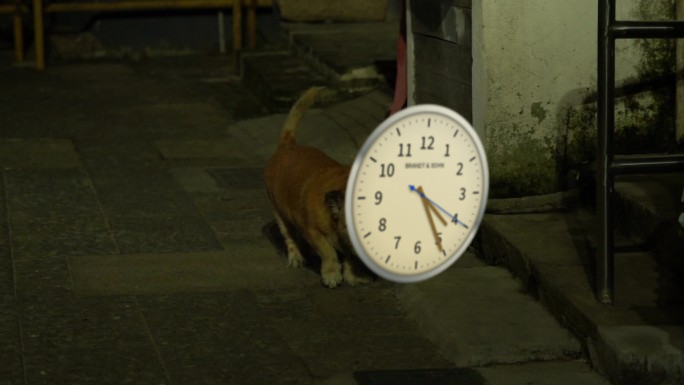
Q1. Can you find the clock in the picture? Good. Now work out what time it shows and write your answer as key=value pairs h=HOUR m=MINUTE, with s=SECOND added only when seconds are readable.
h=4 m=25 s=20
